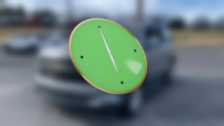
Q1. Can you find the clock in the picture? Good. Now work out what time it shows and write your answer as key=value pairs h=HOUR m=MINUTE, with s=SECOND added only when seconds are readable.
h=6 m=0
